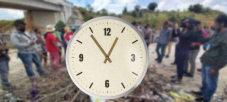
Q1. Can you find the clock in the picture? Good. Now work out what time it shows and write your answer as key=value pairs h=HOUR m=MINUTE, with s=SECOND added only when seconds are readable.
h=12 m=54
